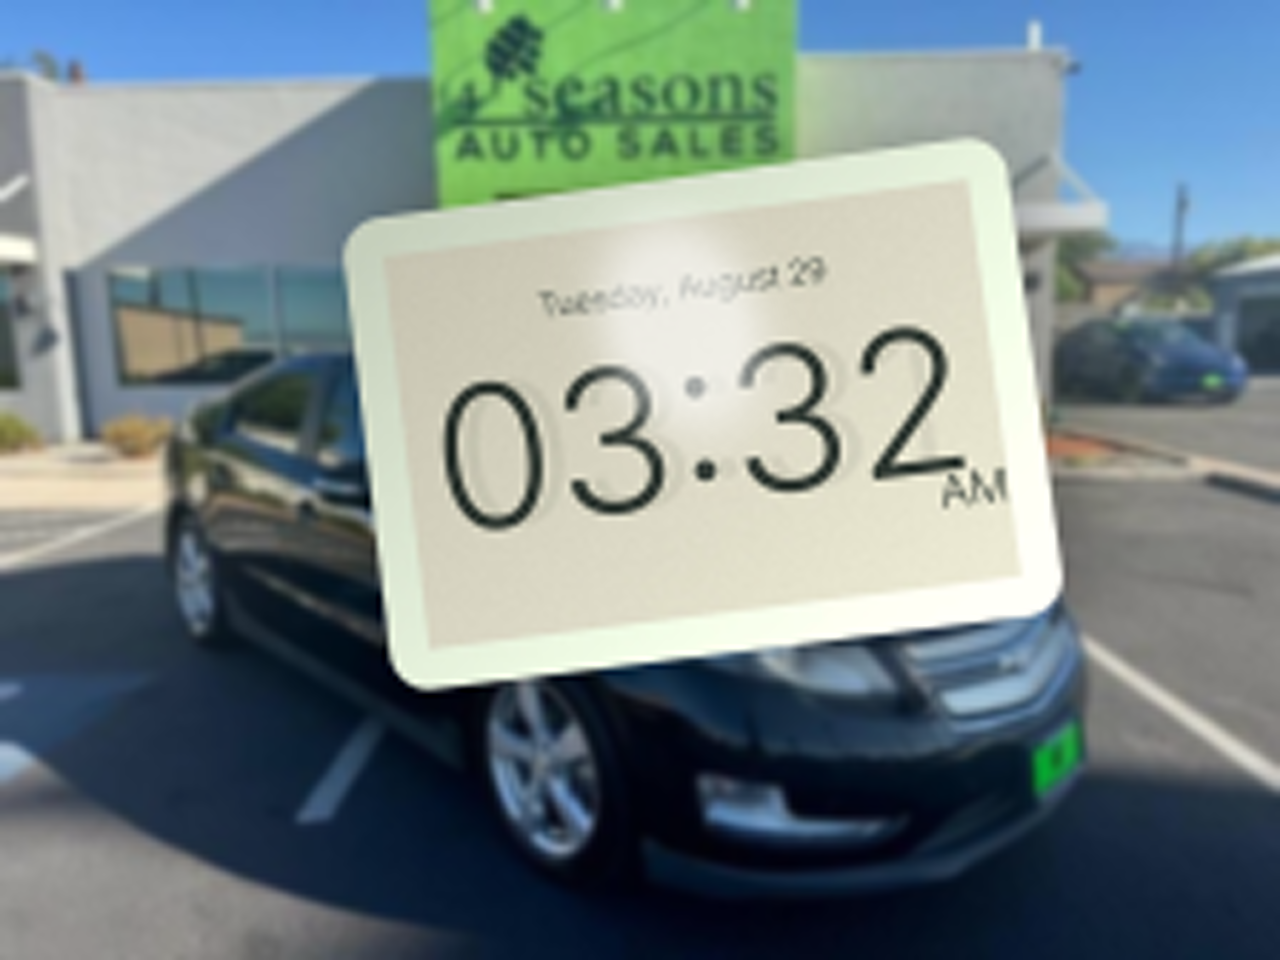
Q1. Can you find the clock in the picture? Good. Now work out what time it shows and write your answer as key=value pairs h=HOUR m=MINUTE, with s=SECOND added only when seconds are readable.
h=3 m=32
